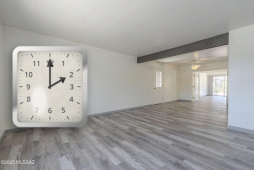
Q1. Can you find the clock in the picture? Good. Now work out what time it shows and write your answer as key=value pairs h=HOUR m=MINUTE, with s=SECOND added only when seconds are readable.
h=2 m=0
